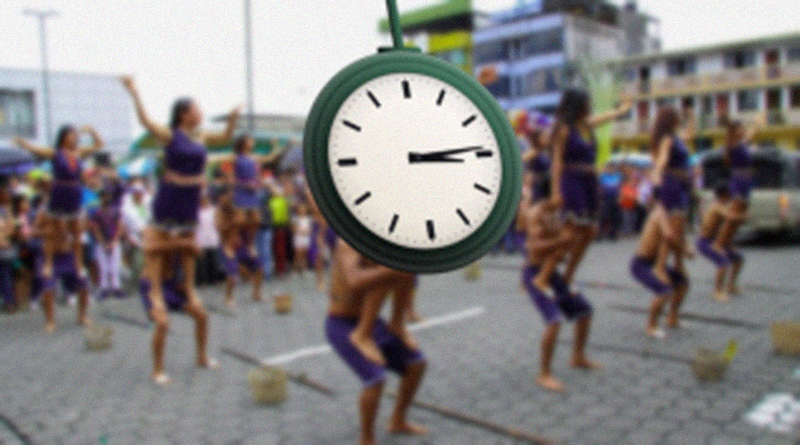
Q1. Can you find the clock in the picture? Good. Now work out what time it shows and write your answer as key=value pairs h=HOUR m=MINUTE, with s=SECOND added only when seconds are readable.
h=3 m=14
